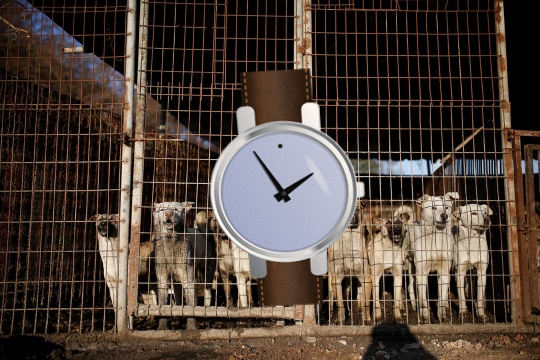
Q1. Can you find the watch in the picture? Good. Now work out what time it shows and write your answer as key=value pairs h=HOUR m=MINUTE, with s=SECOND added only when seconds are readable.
h=1 m=55
